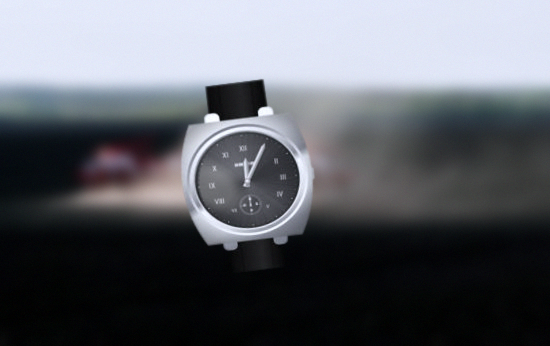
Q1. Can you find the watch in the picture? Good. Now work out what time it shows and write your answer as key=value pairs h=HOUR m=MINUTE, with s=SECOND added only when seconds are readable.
h=12 m=5
